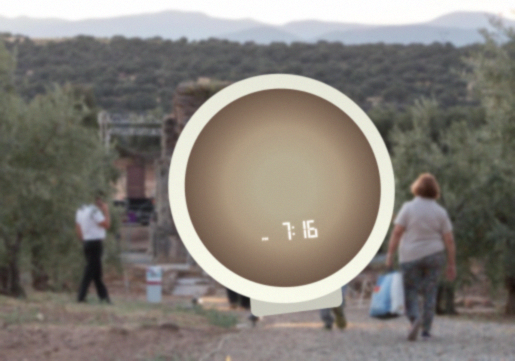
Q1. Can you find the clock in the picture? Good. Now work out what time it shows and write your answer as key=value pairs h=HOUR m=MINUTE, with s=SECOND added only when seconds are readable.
h=7 m=16
